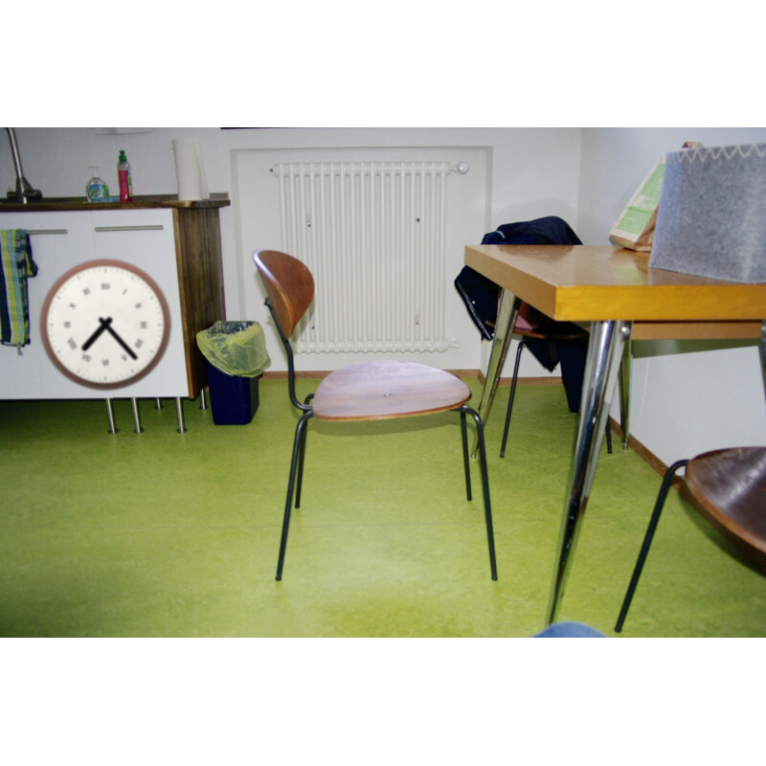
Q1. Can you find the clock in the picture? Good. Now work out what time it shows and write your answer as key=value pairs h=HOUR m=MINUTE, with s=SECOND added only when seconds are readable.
h=7 m=23
